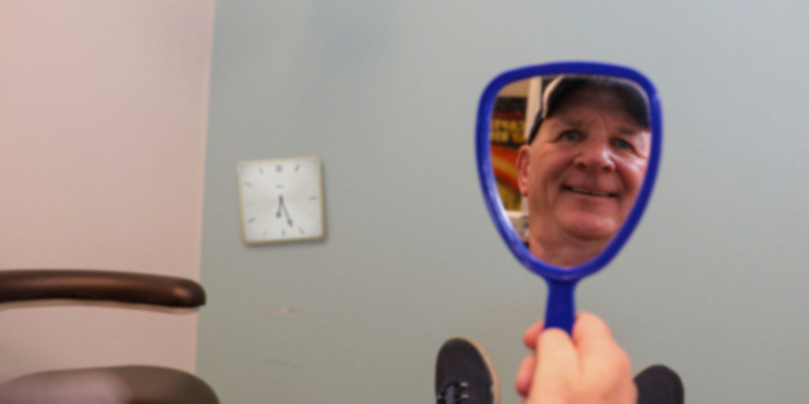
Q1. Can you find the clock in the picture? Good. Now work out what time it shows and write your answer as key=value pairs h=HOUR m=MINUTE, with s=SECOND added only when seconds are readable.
h=6 m=27
